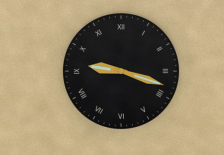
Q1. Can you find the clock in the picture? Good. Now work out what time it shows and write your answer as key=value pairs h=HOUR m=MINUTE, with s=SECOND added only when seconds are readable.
h=9 m=18
